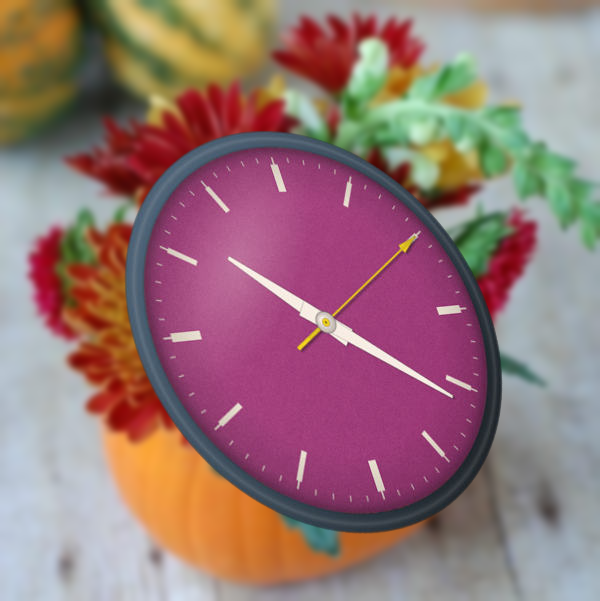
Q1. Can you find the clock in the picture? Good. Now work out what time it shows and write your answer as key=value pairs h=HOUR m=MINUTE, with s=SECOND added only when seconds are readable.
h=10 m=21 s=10
